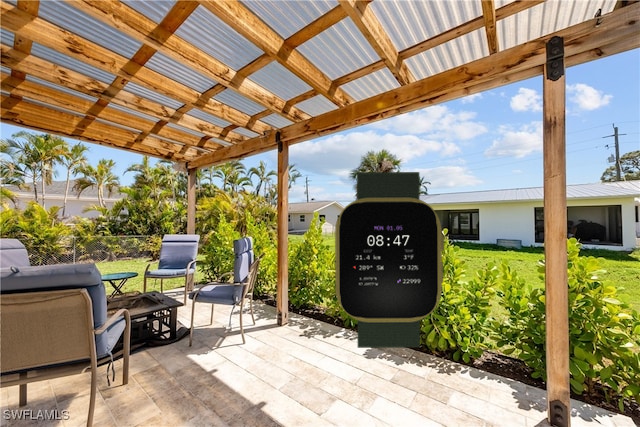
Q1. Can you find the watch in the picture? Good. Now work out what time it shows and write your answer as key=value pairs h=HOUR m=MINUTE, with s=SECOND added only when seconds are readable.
h=8 m=47
